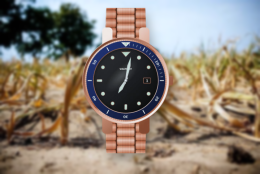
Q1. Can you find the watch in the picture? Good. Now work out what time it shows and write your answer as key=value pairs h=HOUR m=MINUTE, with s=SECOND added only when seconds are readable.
h=7 m=2
